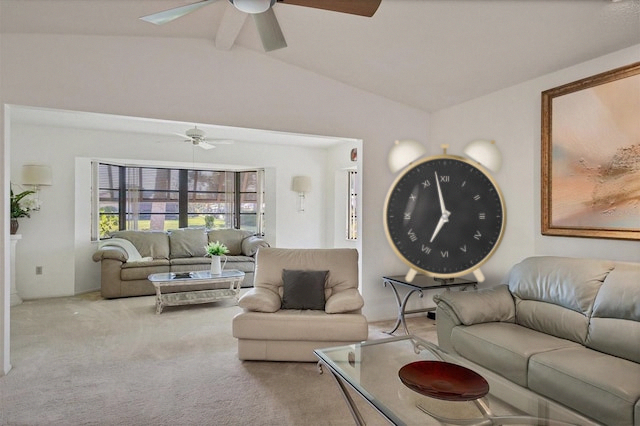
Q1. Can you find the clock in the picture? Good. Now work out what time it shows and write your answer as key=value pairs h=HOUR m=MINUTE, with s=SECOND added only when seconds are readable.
h=6 m=58
